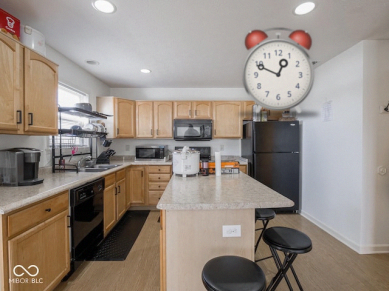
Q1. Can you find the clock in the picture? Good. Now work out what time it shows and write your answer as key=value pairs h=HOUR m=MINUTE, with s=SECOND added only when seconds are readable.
h=12 m=49
